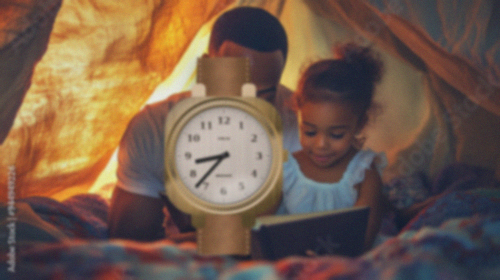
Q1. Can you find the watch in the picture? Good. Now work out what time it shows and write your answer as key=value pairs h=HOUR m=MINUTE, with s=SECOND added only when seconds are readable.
h=8 m=37
